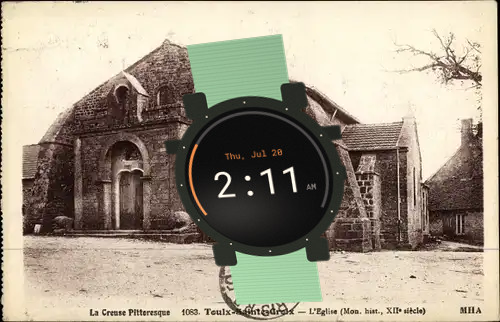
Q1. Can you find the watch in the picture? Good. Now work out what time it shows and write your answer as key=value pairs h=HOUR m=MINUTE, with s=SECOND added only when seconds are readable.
h=2 m=11
